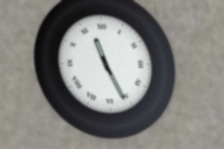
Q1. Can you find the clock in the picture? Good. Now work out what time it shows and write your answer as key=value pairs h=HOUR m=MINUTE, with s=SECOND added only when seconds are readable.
h=11 m=26
